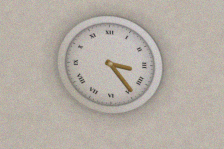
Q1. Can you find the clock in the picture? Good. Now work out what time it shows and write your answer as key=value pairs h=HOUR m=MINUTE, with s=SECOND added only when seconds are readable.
h=3 m=24
